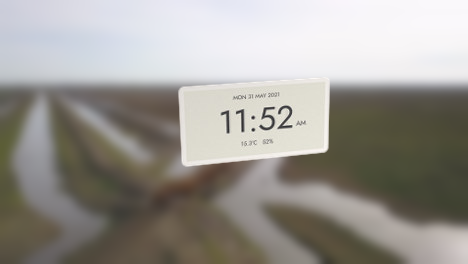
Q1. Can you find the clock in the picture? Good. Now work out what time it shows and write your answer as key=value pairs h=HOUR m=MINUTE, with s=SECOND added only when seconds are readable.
h=11 m=52
